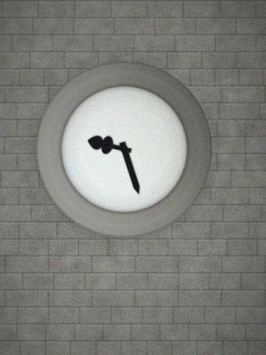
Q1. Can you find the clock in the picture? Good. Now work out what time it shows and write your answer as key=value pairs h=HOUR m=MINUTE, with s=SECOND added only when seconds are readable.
h=9 m=27
